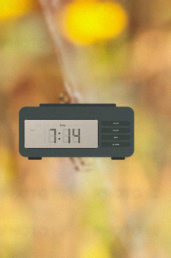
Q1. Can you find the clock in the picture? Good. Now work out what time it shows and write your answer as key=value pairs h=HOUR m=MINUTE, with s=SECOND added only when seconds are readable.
h=7 m=14
